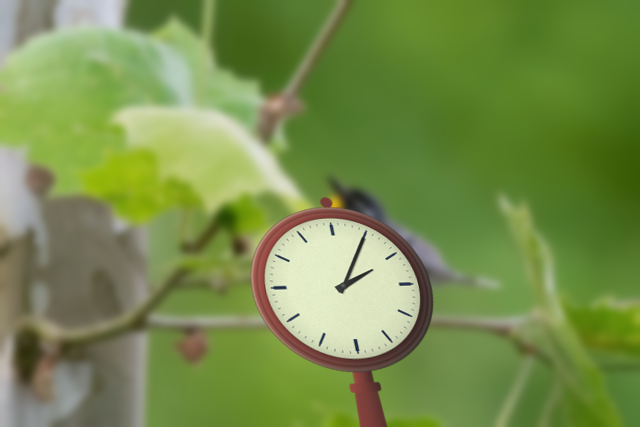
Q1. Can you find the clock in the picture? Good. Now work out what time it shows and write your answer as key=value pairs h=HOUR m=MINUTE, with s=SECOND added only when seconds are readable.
h=2 m=5
